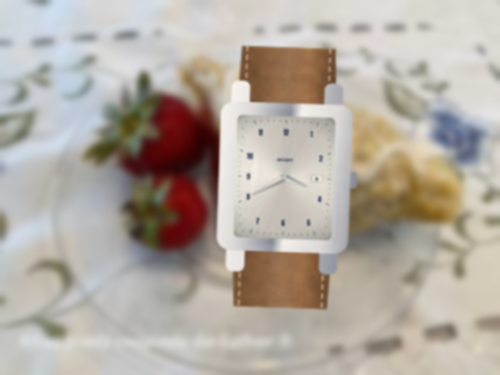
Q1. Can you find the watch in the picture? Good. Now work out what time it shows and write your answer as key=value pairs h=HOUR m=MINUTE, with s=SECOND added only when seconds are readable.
h=3 m=40
